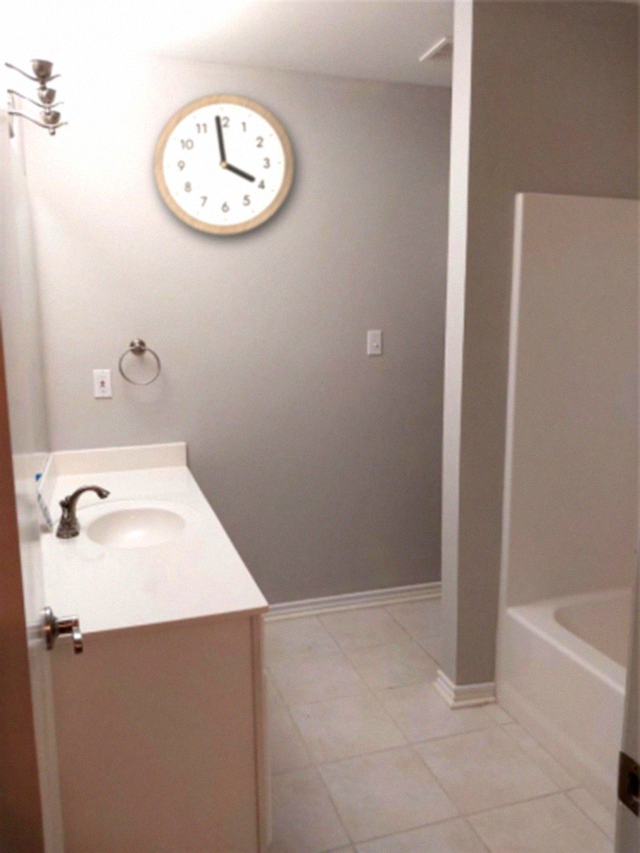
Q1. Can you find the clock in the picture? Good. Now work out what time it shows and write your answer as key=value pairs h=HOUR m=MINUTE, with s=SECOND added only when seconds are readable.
h=3 m=59
